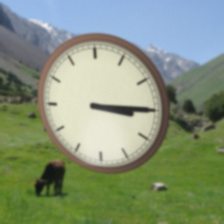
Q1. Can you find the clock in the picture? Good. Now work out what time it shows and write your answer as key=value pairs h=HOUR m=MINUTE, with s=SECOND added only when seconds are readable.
h=3 m=15
